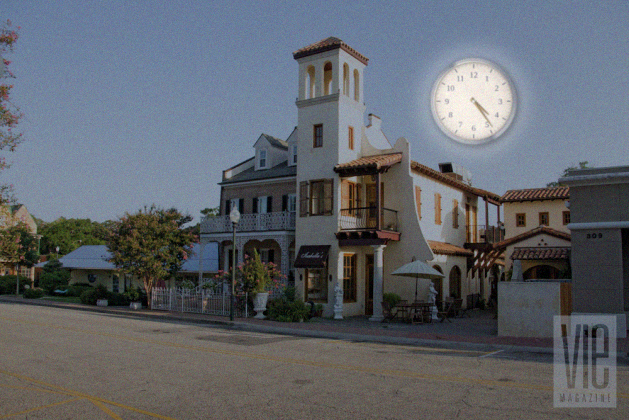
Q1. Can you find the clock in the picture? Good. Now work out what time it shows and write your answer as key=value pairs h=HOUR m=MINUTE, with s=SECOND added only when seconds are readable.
h=4 m=24
